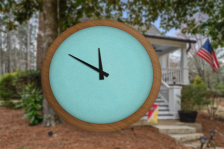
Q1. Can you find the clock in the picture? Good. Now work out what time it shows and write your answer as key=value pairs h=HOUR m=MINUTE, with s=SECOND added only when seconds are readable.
h=11 m=50
